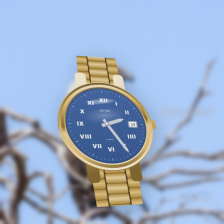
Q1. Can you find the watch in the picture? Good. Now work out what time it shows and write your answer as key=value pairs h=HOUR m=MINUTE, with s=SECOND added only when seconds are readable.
h=2 m=25
